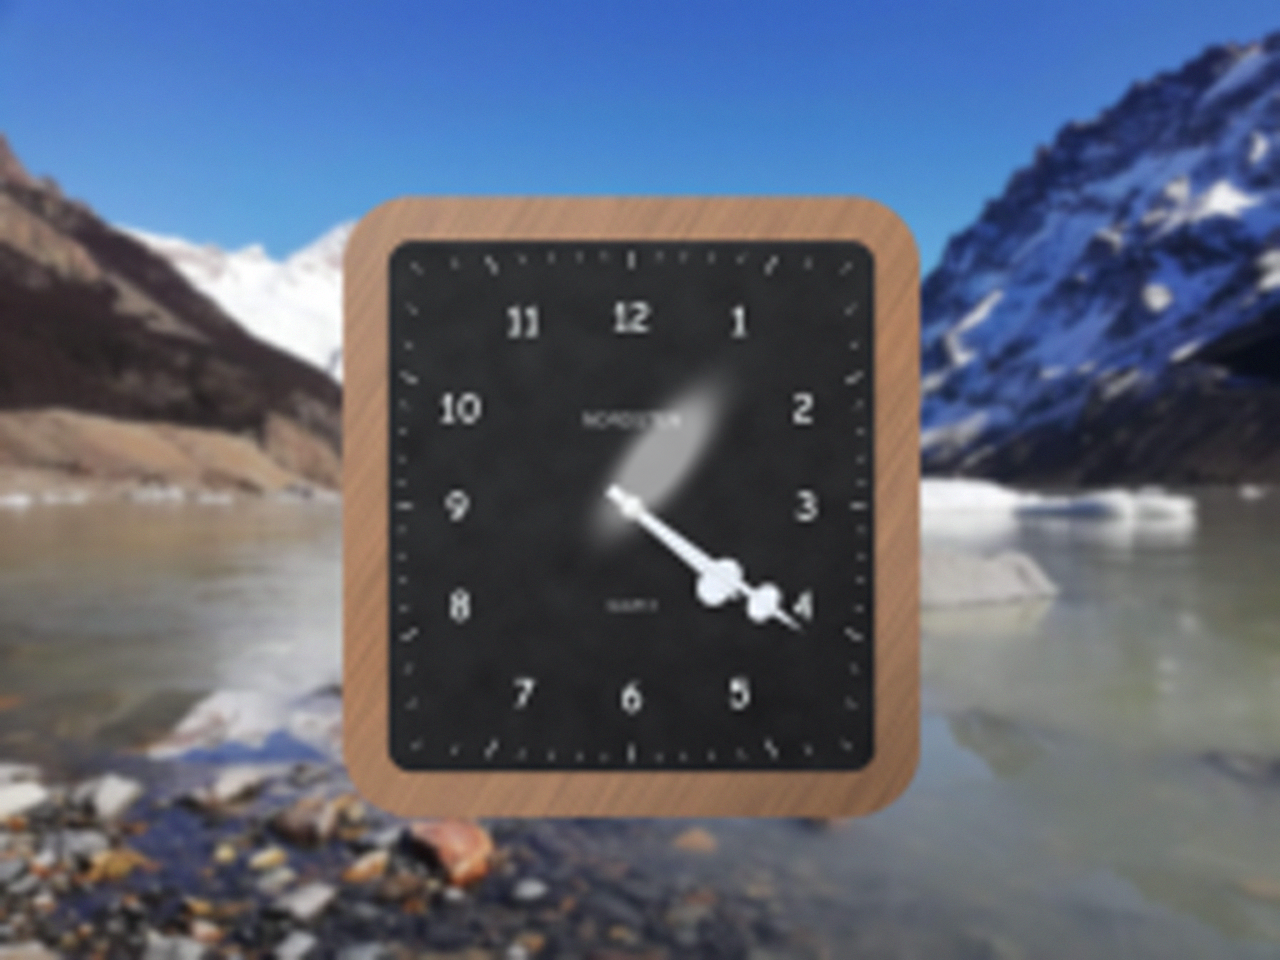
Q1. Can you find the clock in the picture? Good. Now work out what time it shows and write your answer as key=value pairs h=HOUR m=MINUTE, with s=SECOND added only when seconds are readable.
h=4 m=21
